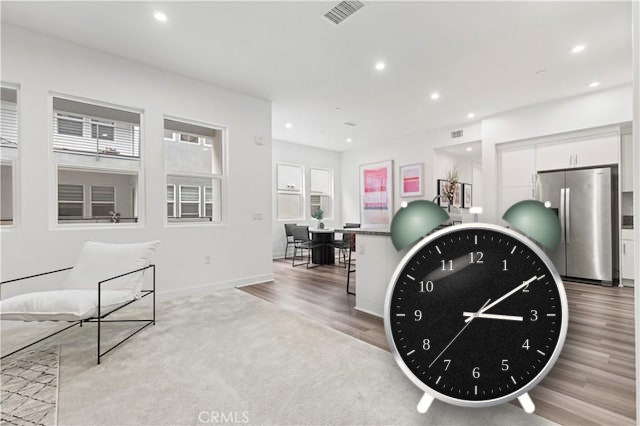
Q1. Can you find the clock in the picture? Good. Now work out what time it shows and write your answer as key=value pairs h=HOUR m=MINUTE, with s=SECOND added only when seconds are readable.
h=3 m=9 s=37
